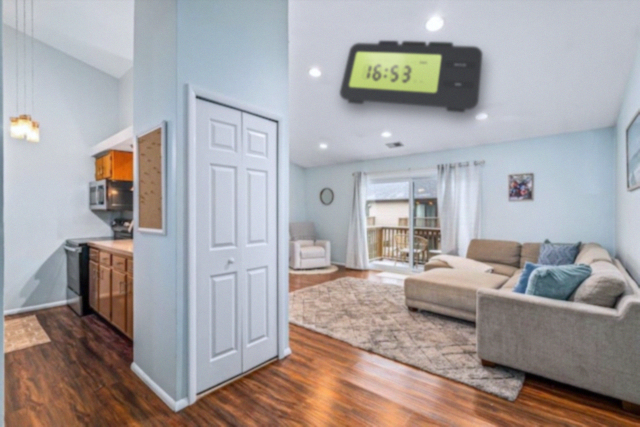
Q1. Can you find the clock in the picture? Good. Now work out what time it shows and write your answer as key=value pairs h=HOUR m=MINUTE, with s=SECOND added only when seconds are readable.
h=16 m=53
